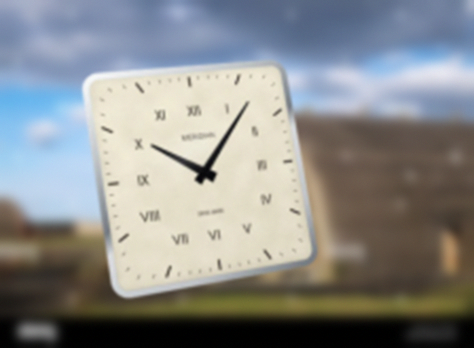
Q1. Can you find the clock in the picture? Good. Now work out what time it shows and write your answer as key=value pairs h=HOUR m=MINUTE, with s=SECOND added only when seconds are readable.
h=10 m=7
